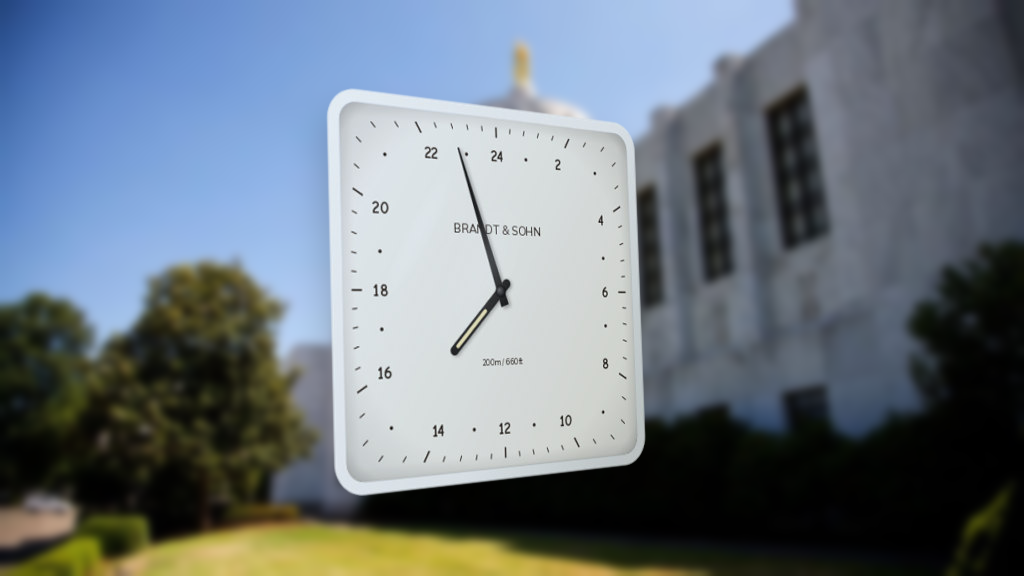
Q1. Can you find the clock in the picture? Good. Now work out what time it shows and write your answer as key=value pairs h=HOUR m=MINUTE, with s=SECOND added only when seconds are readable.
h=14 m=57
